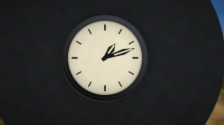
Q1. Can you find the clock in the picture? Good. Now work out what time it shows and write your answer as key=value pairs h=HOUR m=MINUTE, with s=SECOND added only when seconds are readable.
h=1 m=12
